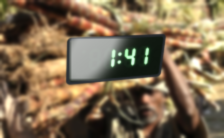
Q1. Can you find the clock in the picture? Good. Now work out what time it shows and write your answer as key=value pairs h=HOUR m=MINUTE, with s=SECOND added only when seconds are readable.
h=1 m=41
